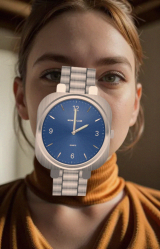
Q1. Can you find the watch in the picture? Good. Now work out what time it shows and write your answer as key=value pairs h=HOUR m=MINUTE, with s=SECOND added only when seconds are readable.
h=2 m=0
